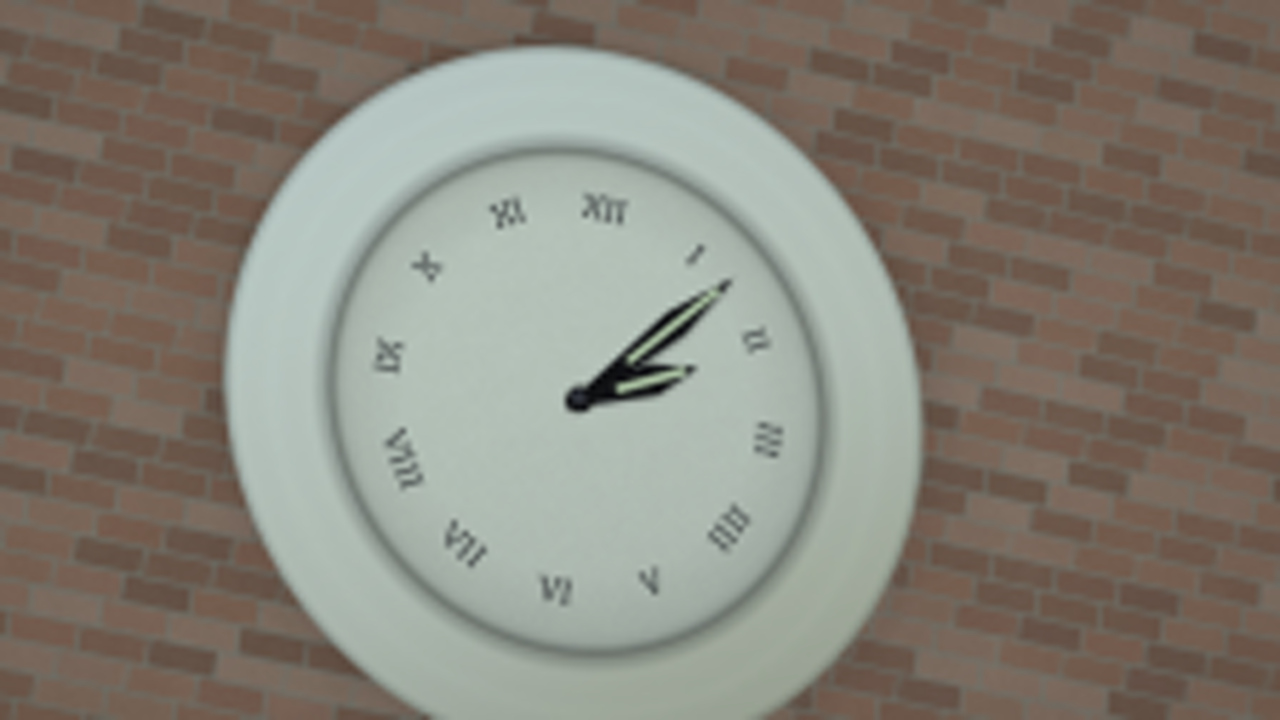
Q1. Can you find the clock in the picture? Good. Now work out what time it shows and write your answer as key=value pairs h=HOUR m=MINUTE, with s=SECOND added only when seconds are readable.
h=2 m=7
